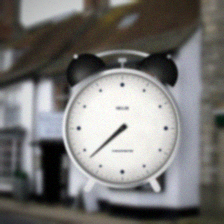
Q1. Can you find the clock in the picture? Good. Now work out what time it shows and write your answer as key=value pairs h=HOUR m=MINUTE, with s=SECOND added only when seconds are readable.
h=7 m=38
